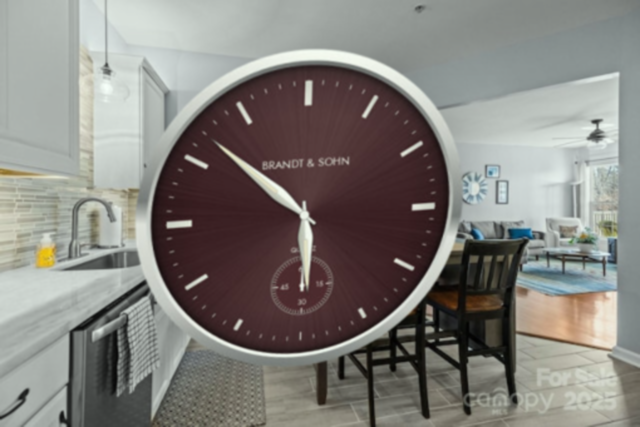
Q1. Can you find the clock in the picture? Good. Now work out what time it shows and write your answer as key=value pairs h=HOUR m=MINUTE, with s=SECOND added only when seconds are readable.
h=5 m=52
